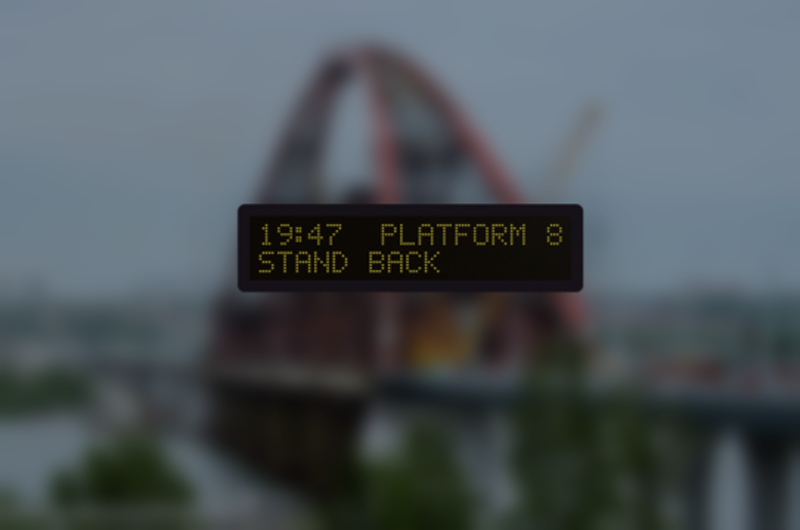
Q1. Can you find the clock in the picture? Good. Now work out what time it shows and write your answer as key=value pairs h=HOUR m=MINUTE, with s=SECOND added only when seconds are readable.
h=19 m=47
